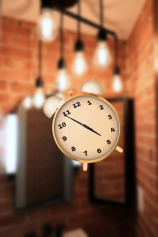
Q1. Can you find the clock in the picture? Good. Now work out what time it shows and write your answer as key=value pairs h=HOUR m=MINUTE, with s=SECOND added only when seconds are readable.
h=4 m=54
